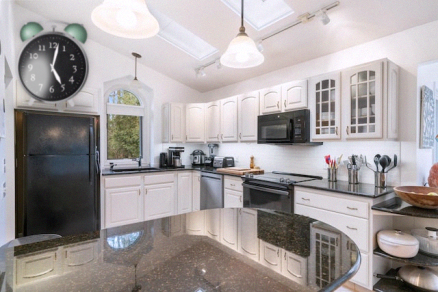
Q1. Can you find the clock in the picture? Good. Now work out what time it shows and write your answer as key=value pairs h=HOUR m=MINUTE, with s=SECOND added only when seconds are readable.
h=5 m=2
